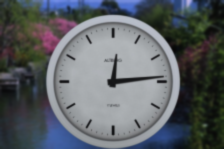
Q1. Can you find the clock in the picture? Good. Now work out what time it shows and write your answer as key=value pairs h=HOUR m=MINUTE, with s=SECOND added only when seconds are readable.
h=12 m=14
